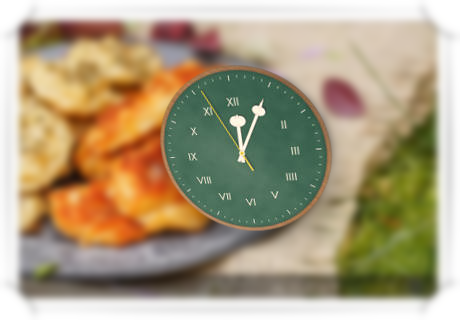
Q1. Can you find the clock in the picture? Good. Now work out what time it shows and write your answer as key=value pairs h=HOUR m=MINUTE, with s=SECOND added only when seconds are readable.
h=12 m=4 s=56
